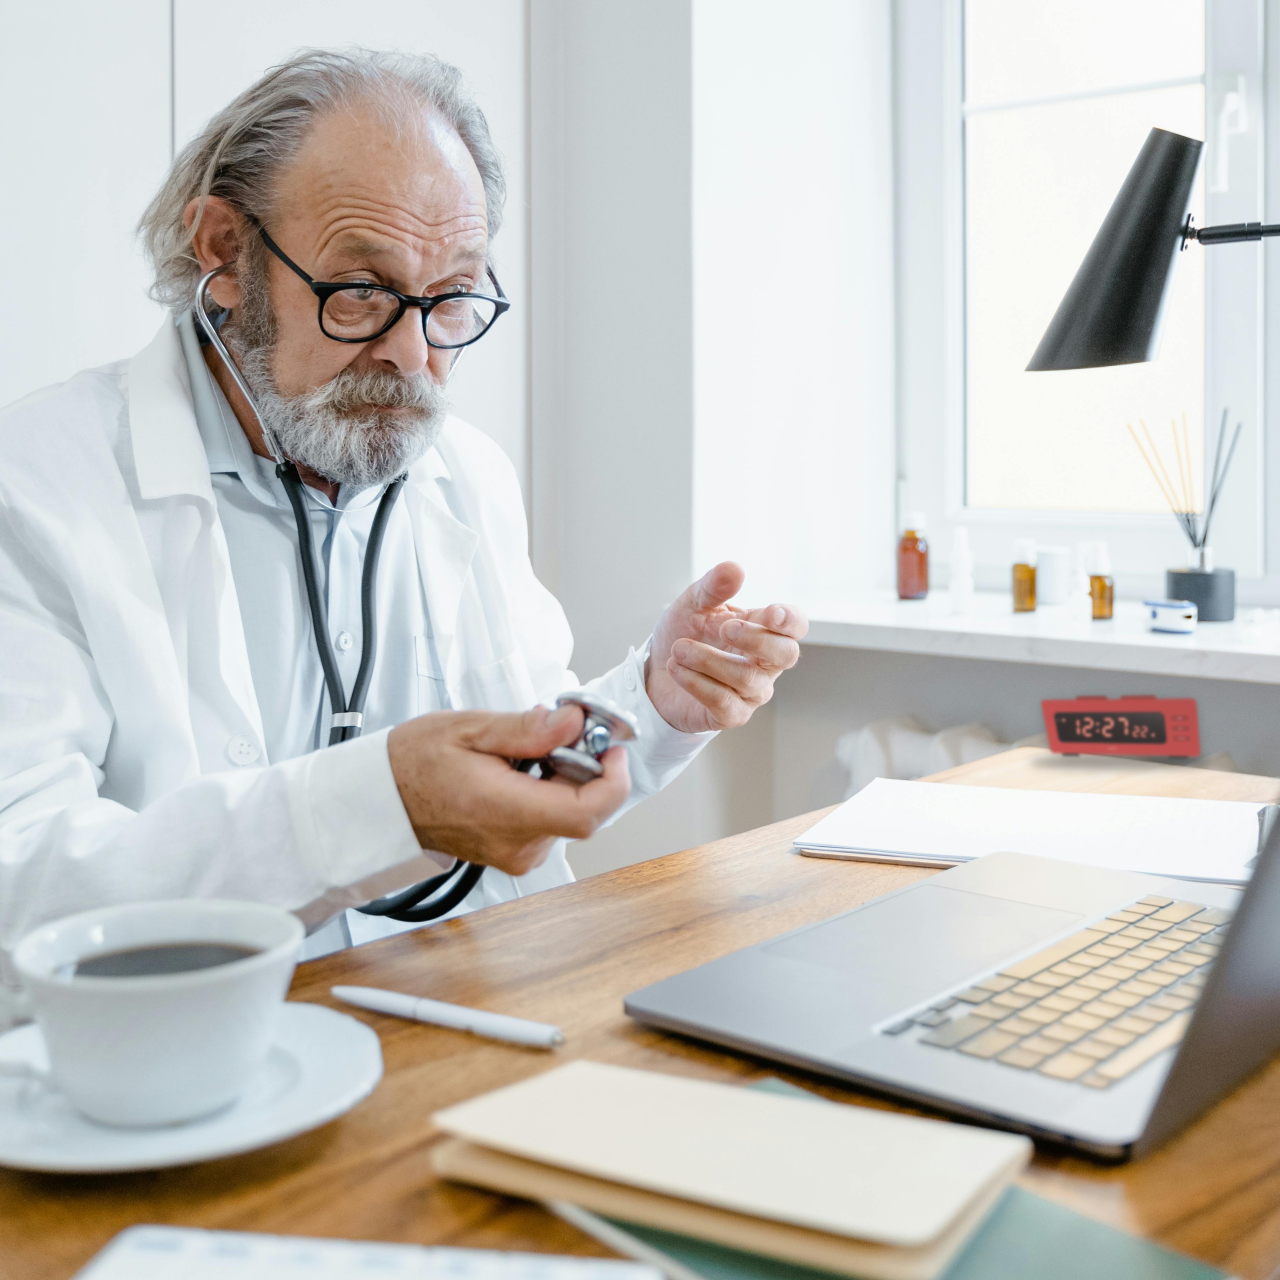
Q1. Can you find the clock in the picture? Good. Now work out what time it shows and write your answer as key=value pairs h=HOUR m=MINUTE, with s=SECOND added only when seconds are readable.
h=12 m=27
